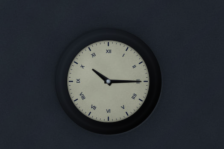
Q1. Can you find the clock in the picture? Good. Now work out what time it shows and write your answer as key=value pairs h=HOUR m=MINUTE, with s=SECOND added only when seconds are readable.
h=10 m=15
